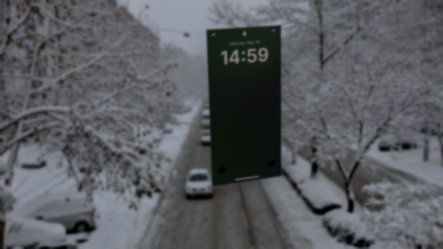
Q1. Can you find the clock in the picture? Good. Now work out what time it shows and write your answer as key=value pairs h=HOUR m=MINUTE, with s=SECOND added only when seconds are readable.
h=14 m=59
